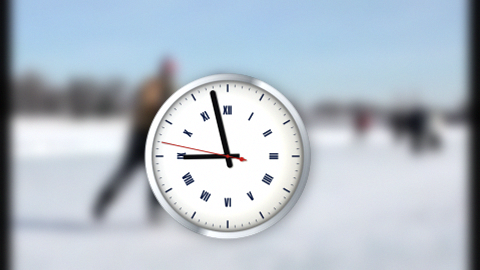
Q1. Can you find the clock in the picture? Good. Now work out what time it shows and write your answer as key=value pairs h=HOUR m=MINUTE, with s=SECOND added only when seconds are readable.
h=8 m=57 s=47
